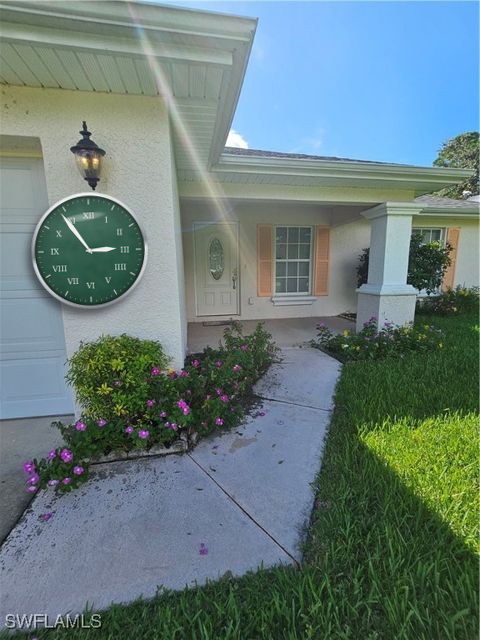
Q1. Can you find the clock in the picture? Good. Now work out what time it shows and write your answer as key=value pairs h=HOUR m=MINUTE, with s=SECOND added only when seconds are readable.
h=2 m=54
